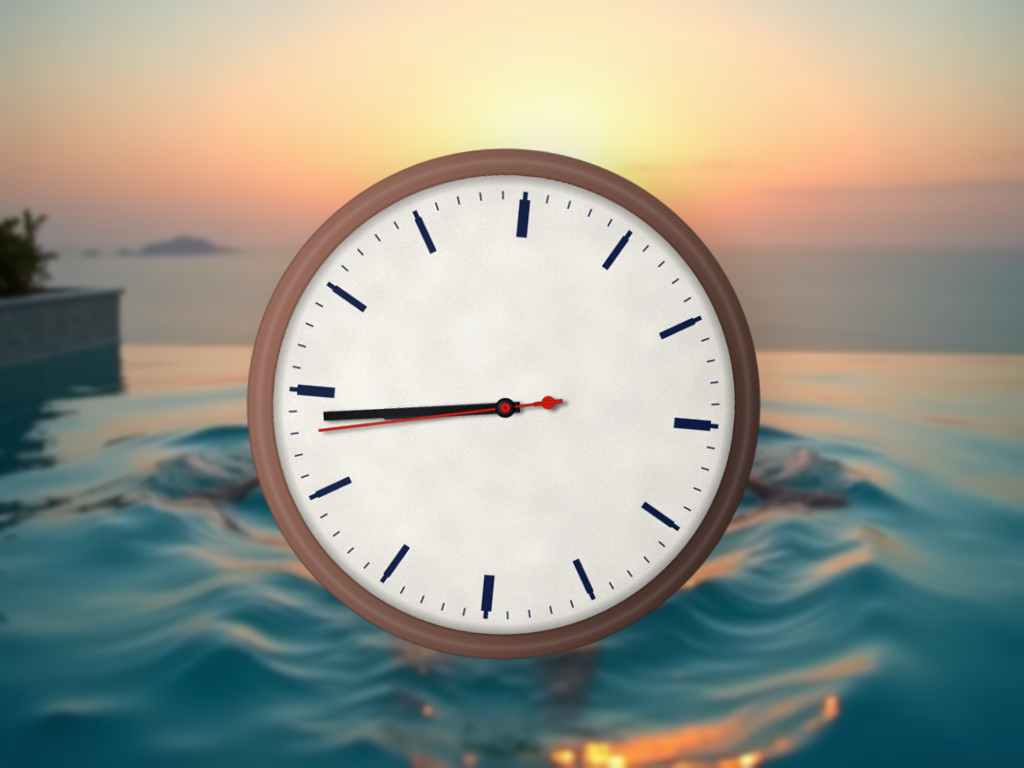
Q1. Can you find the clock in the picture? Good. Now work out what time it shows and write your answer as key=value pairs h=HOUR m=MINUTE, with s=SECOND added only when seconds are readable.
h=8 m=43 s=43
